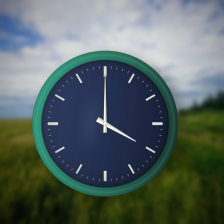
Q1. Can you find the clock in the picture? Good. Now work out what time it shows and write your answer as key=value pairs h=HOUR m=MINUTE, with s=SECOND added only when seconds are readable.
h=4 m=0
